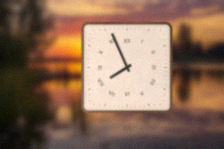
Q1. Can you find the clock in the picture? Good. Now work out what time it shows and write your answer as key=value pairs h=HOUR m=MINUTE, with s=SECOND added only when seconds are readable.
h=7 m=56
